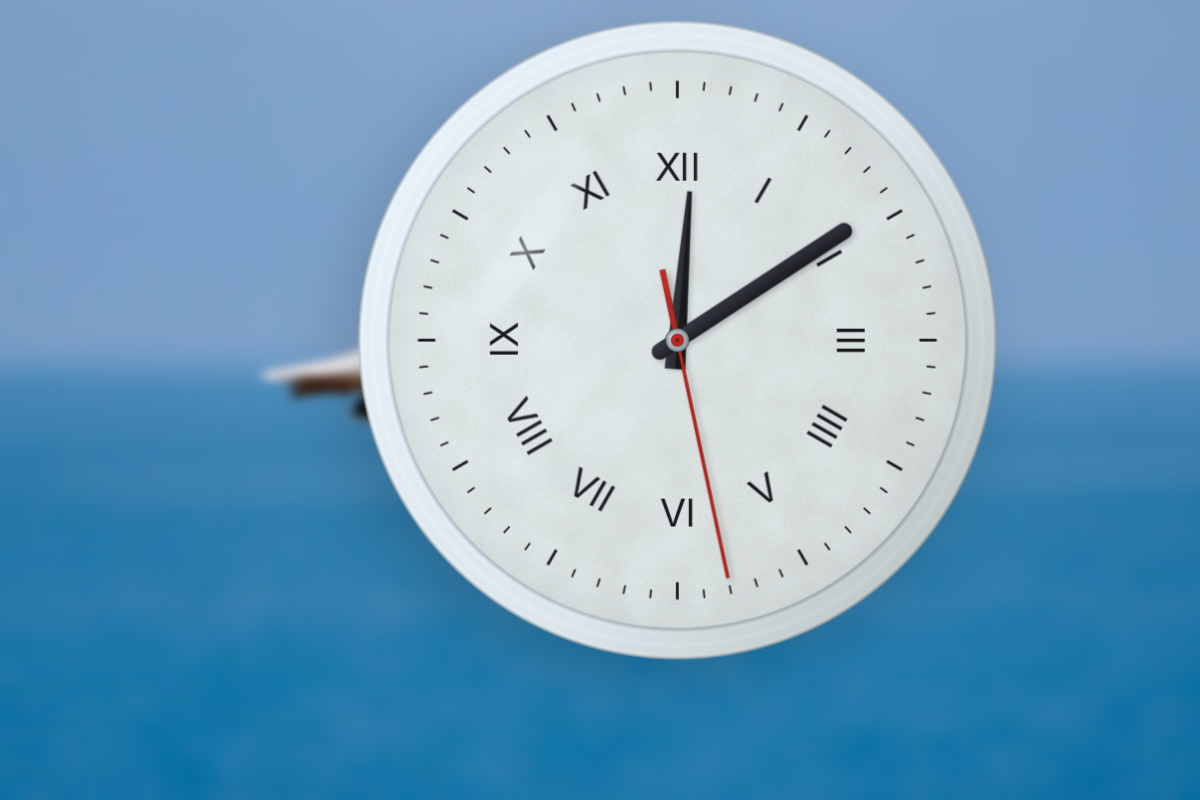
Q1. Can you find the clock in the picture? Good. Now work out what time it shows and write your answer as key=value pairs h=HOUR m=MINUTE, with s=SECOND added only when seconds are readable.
h=12 m=9 s=28
